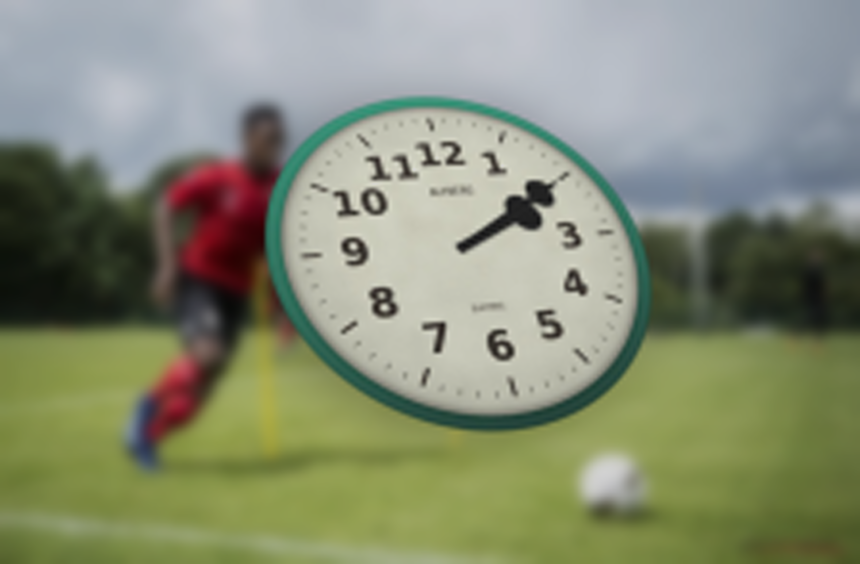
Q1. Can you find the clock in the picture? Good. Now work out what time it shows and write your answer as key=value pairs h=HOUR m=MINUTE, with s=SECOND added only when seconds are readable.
h=2 m=10
